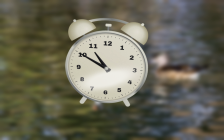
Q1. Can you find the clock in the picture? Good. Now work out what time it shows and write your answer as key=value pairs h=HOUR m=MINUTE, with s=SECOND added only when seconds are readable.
h=10 m=50
